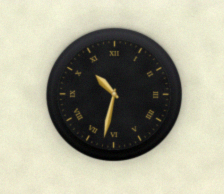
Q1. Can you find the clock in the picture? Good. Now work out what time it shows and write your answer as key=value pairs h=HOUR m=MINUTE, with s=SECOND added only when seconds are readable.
h=10 m=32
